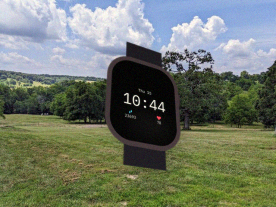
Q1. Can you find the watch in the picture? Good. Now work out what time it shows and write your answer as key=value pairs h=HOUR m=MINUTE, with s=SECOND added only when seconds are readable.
h=10 m=44
